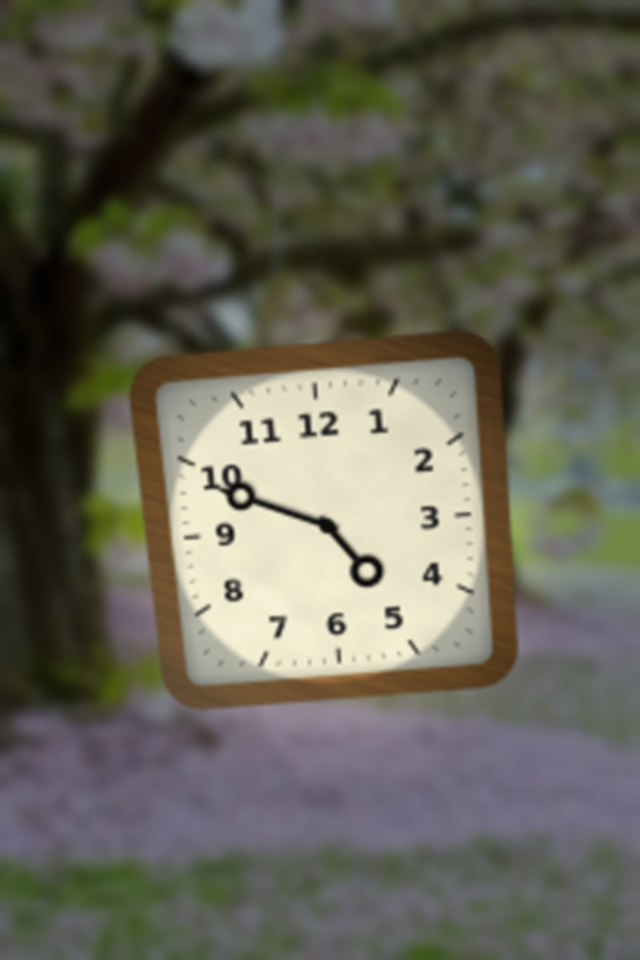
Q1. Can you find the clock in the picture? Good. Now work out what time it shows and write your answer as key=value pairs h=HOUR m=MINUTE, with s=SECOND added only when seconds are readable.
h=4 m=49
